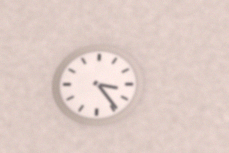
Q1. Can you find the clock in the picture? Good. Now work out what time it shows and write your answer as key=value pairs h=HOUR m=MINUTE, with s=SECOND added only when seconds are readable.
h=3 m=24
